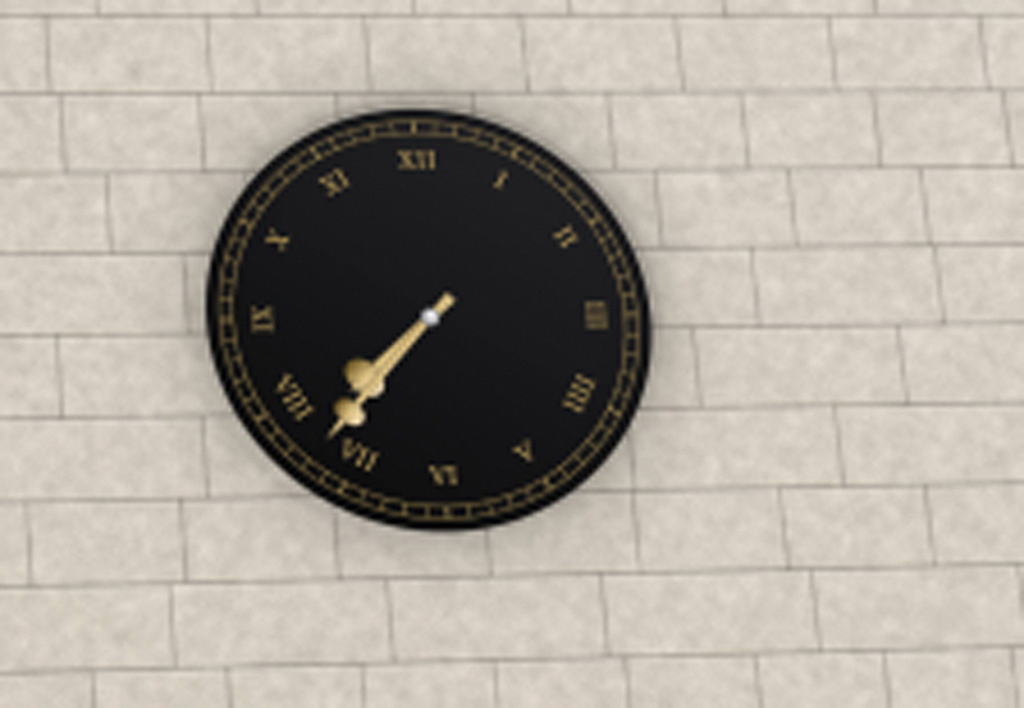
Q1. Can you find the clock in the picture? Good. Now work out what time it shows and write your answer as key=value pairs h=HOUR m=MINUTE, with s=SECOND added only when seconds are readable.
h=7 m=37
